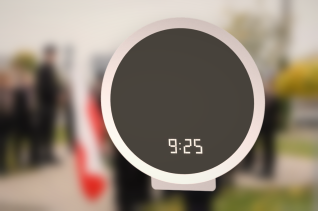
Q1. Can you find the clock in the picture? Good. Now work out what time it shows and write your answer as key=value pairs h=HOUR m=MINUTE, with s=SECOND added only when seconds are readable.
h=9 m=25
